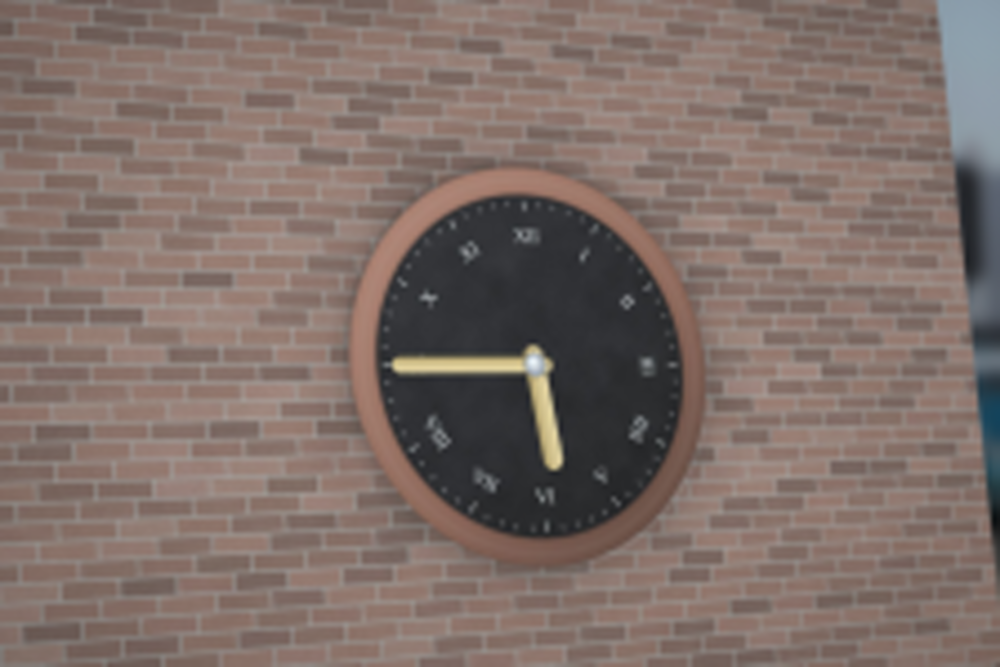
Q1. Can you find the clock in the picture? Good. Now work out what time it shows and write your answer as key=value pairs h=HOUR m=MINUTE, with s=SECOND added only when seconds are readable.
h=5 m=45
